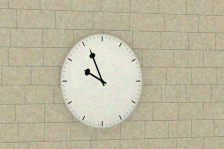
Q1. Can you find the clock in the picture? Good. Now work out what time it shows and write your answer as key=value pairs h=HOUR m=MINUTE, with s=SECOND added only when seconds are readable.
h=9 m=56
